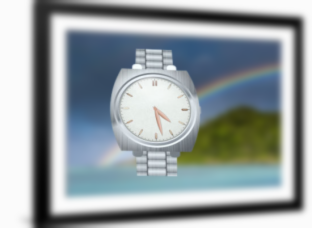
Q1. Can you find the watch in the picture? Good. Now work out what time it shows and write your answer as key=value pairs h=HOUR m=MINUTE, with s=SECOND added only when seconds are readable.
h=4 m=28
